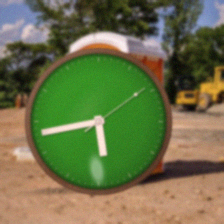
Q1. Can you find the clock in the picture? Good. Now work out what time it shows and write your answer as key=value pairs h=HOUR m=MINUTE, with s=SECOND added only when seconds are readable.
h=5 m=43 s=9
